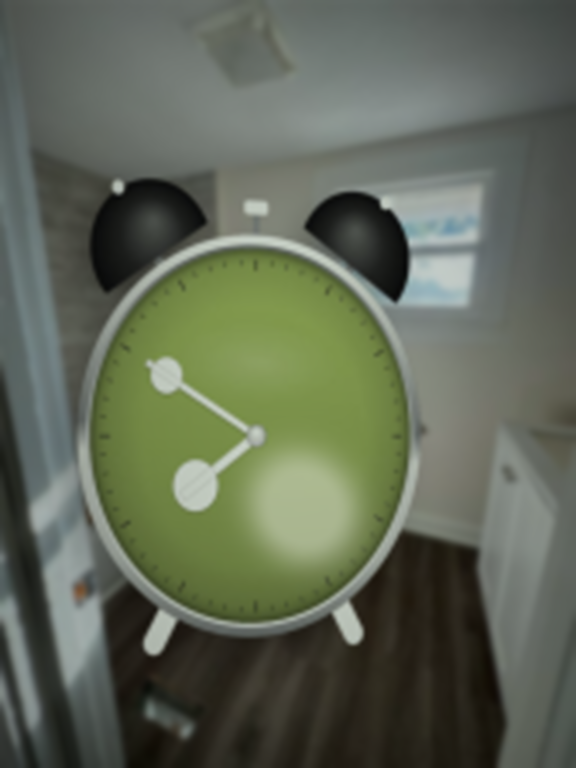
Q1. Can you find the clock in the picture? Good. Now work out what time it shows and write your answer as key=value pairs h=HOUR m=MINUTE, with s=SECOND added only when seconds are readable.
h=7 m=50
